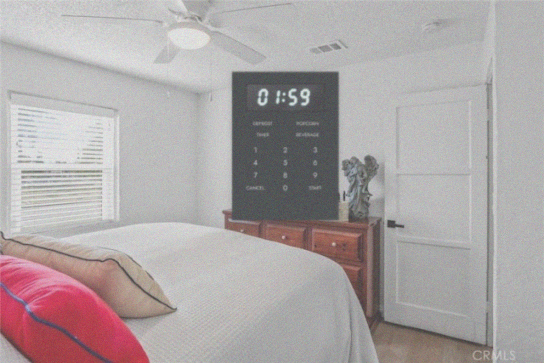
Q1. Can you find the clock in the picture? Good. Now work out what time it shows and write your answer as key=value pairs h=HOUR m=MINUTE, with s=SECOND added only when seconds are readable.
h=1 m=59
